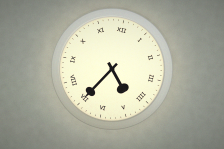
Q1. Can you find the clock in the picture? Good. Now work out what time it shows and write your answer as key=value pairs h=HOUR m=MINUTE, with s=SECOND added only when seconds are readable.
h=4 m=35
